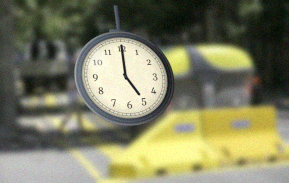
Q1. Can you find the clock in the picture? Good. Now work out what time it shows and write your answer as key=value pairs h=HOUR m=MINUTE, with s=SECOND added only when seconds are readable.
h=5 m=0
